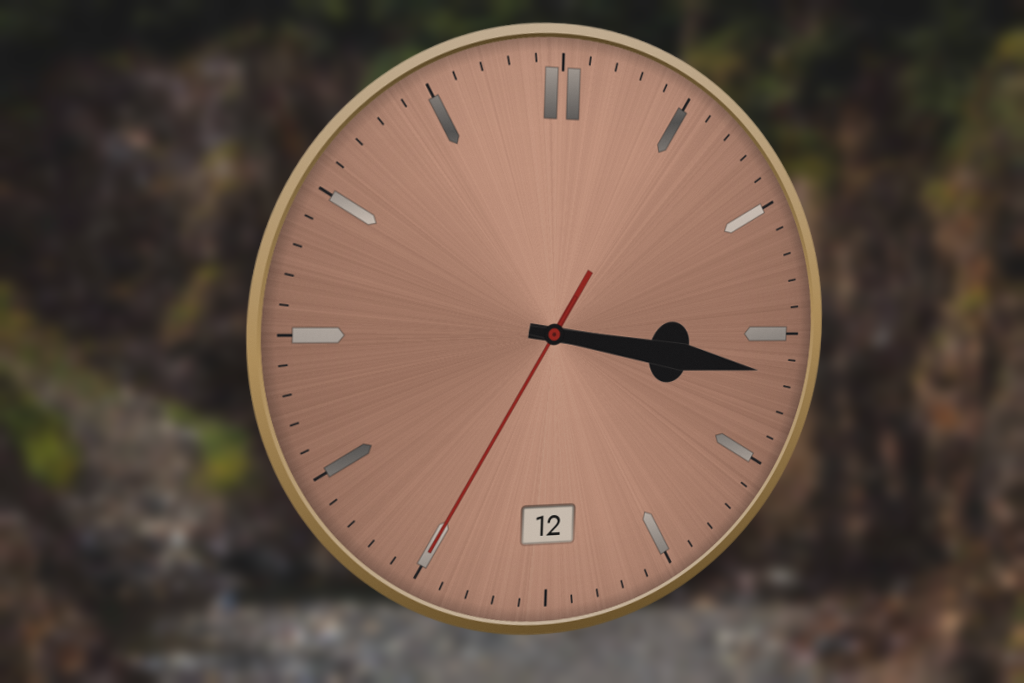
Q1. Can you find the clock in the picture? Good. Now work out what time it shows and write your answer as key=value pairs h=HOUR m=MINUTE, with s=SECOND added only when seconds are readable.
h=3 m=16 s=35
